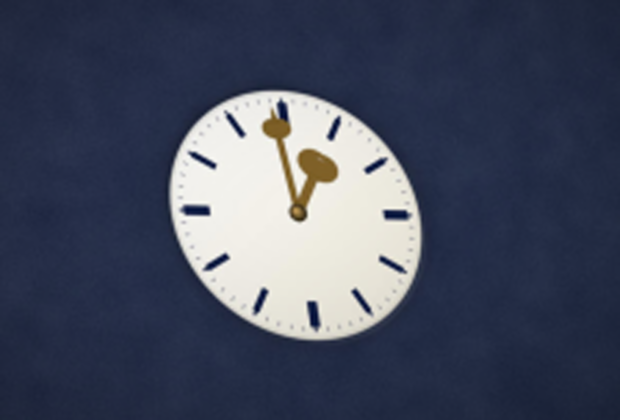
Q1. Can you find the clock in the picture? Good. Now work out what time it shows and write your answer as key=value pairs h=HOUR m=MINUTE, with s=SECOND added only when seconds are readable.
h=12 m=59
